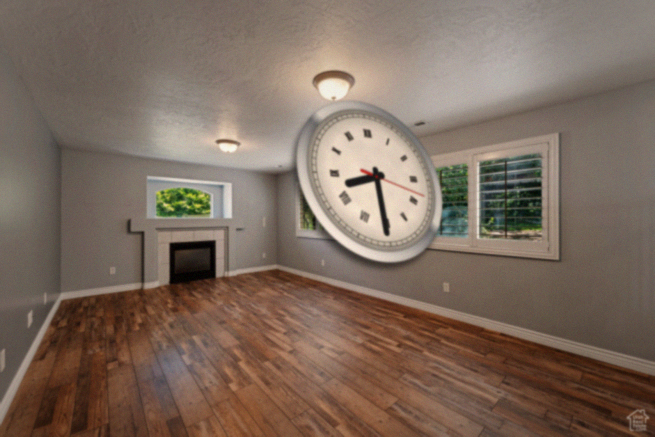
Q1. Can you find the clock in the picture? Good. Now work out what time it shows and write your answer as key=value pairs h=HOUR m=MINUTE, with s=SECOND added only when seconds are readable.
h=8 m=30 s=18
